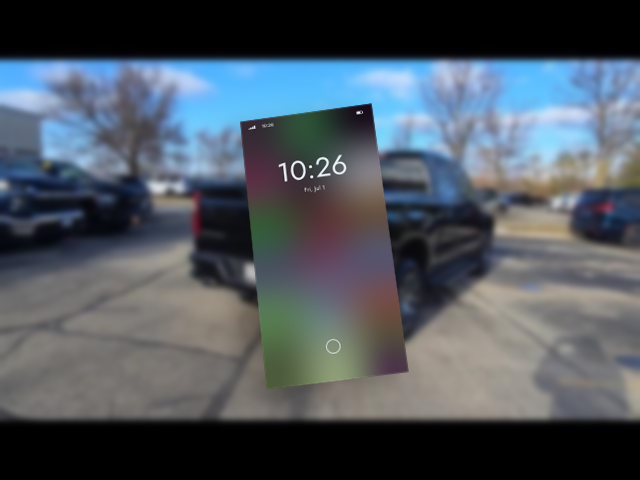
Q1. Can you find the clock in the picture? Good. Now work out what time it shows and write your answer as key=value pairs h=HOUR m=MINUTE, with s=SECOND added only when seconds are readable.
h=10 m=26
